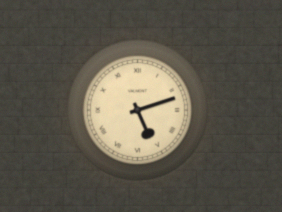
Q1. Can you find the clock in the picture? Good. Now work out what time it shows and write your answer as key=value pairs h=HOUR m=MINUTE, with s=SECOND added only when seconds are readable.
h=5 m=12
